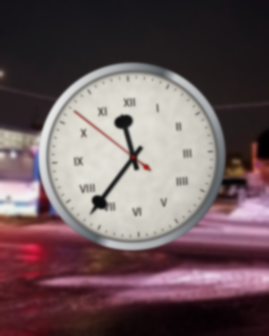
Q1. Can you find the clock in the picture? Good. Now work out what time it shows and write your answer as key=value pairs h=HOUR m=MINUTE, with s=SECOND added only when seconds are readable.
h=11 m=36 s=52
